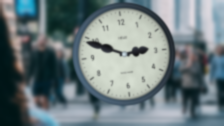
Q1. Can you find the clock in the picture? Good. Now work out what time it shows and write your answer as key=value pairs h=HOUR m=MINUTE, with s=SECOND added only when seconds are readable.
h=2 m=49
